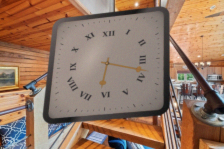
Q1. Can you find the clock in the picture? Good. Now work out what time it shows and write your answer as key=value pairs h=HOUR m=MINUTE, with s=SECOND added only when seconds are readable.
h=6 m=18
